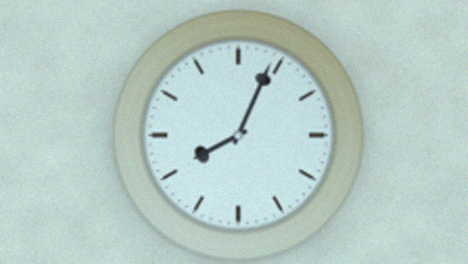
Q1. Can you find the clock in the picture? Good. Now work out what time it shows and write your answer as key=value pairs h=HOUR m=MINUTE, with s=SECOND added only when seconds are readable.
h=8 m=4
